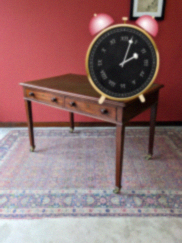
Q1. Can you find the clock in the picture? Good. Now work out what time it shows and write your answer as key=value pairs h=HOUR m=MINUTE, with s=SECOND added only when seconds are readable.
h=2 m=3
